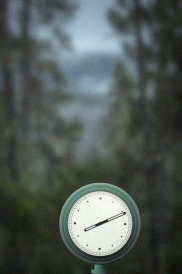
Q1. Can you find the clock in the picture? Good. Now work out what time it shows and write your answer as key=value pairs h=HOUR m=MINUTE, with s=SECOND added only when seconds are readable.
h=8 m=11
